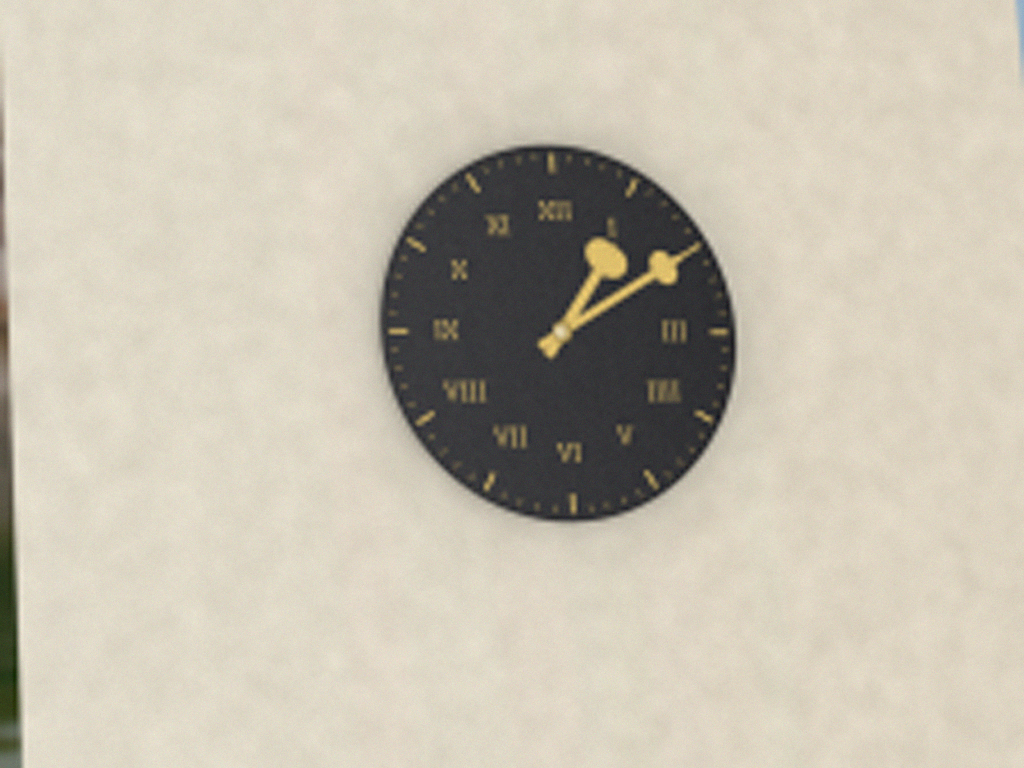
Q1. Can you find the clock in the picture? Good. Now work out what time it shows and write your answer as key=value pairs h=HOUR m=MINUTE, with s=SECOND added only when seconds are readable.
h=1 m=10
